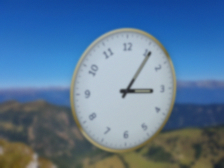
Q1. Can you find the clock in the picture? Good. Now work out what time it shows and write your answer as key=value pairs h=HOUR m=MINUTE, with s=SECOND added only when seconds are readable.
h=3 m=6
